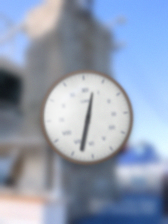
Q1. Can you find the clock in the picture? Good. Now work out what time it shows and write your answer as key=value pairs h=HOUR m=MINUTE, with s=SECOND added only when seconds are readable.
h=12 m=33
